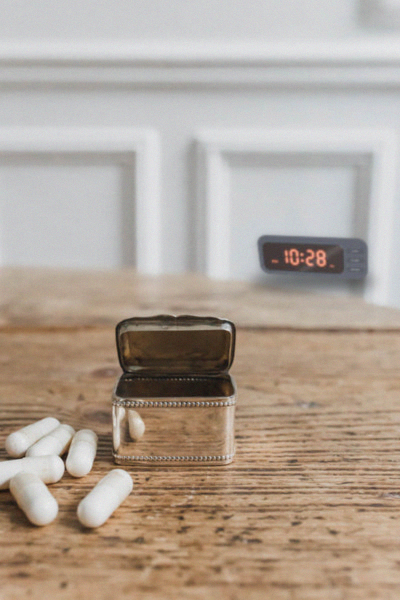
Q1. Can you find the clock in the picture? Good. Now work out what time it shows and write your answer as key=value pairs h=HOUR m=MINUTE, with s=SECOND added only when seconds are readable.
h=10 m=28
